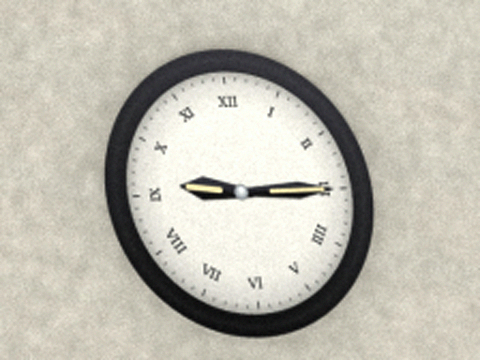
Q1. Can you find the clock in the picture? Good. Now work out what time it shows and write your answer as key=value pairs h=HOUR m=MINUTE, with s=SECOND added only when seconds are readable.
h=9 m=15
